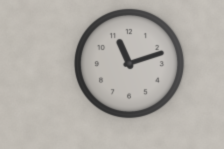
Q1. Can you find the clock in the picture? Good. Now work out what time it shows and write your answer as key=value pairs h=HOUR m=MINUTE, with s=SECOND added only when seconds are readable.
h=11 m=12
